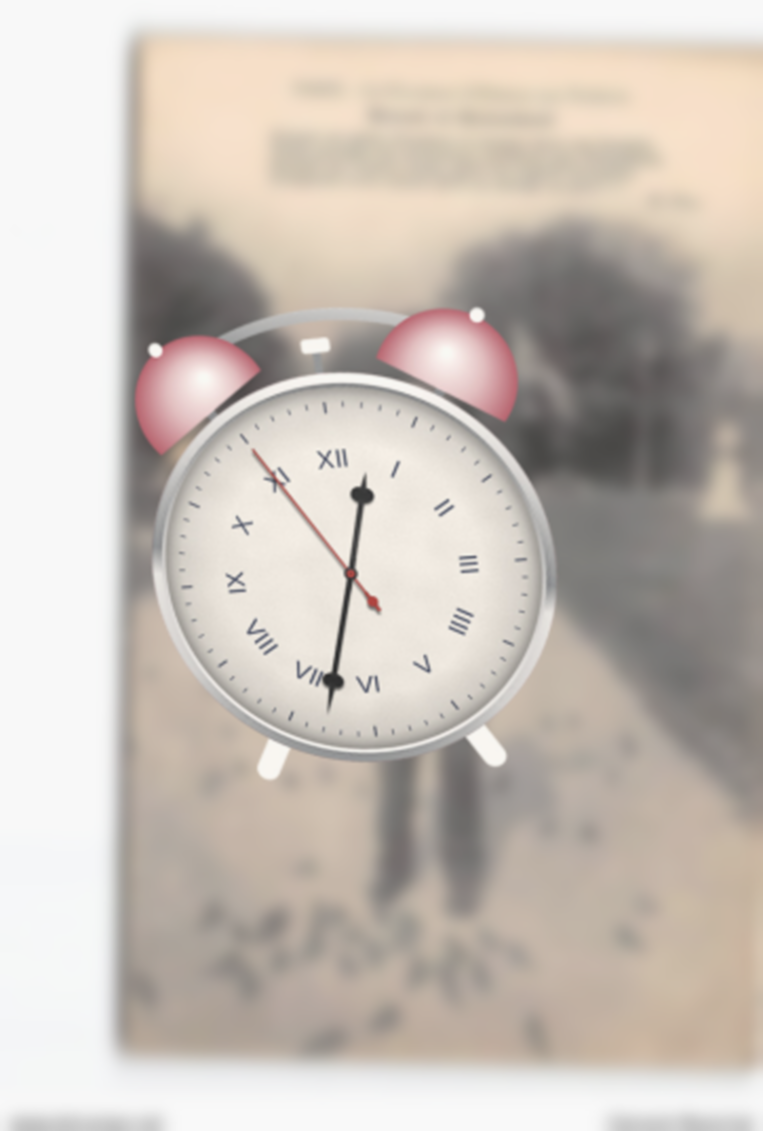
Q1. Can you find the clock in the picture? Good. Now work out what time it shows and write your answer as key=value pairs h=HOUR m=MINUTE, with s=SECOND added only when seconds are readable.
h=12 m=32 s=55
